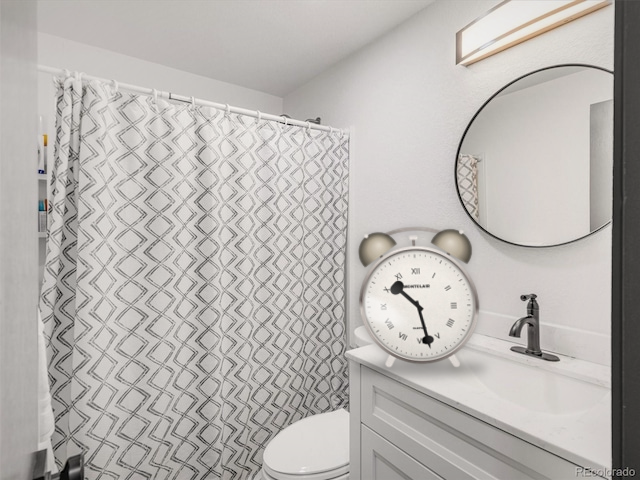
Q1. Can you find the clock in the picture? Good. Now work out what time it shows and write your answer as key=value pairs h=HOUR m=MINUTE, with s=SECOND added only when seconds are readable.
h=10 m=28
